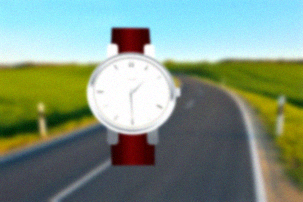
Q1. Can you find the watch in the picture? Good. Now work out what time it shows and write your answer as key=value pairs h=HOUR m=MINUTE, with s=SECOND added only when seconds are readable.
h=1 m=30
